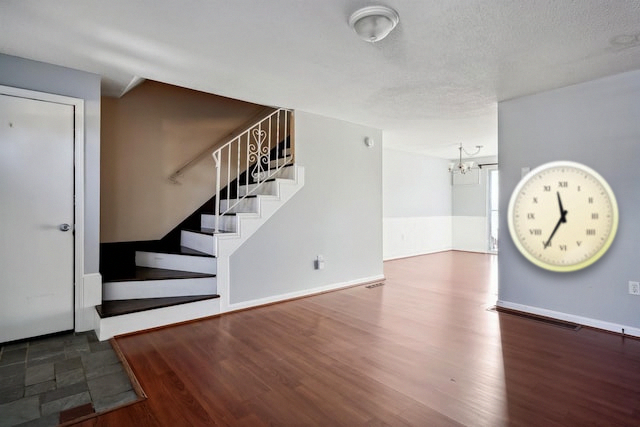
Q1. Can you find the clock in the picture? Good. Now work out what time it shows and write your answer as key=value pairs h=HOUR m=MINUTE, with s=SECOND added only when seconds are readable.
h=11 m=35
